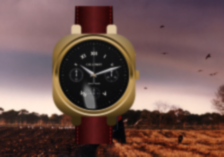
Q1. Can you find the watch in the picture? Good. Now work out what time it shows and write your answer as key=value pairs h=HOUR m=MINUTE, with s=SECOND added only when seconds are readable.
h=10 m=12
